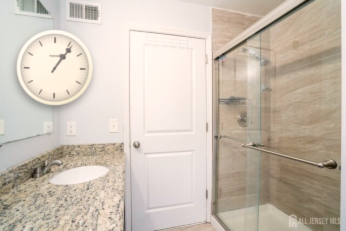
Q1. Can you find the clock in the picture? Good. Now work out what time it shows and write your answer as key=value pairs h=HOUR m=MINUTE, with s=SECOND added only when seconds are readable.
h=1 m=6
